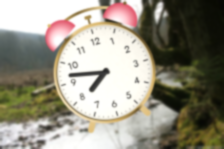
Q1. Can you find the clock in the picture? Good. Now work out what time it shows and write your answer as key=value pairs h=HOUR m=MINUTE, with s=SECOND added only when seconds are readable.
h=7 m=47
